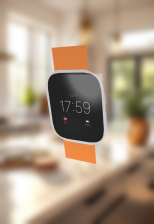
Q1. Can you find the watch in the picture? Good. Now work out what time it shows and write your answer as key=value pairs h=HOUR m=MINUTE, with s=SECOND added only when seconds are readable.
h=17 m=59
